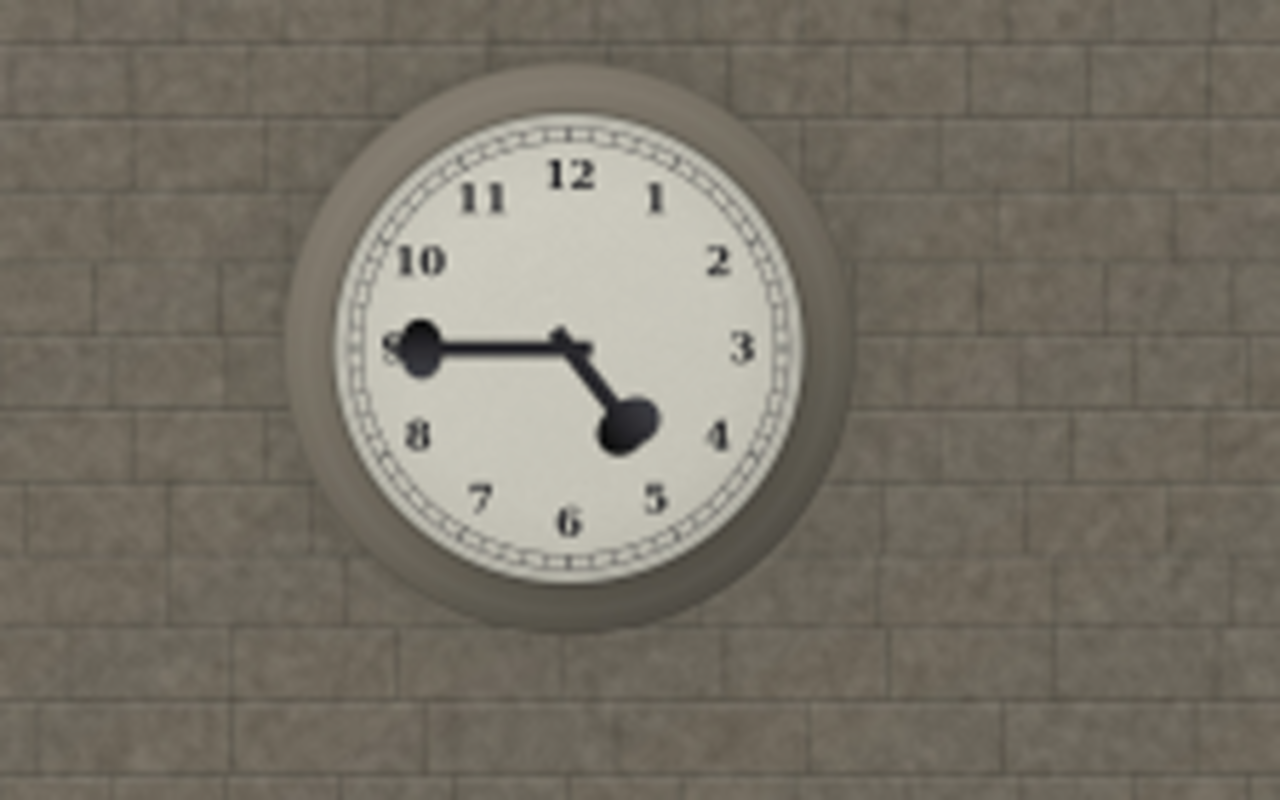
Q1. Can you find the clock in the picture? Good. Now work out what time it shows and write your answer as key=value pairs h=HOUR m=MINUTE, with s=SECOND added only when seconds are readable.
h=4 m=45
